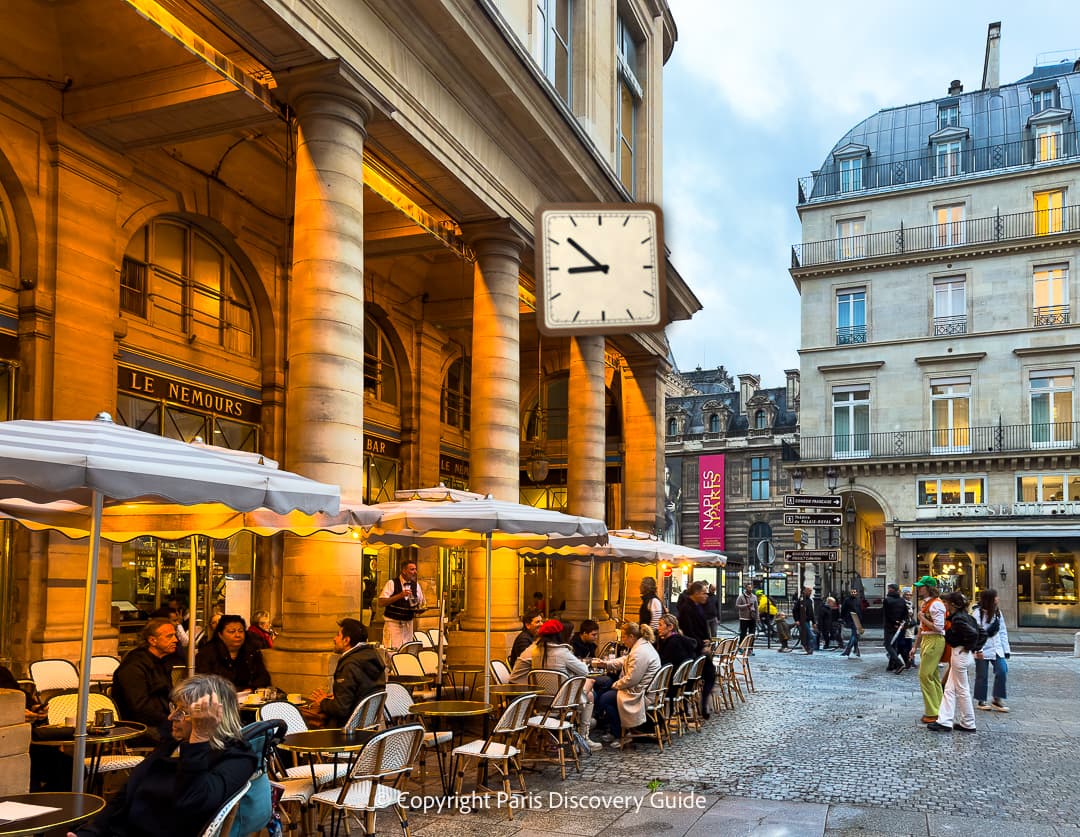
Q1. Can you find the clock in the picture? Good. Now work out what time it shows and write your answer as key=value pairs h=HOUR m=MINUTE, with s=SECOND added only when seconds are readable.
h=8 m=52
